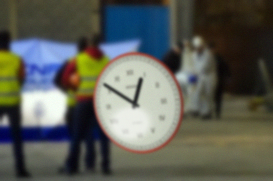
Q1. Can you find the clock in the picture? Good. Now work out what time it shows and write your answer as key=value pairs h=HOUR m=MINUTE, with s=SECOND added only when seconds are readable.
h=12 m=51
